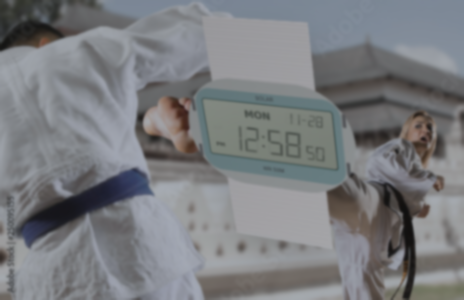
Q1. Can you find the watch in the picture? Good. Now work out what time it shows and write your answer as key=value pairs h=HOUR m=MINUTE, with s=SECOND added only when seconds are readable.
h=12 m=58 s=50
